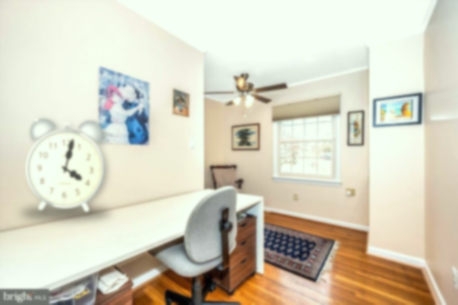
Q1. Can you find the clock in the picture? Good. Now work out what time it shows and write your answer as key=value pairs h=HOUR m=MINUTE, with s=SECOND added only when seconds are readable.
h=4 m=2
